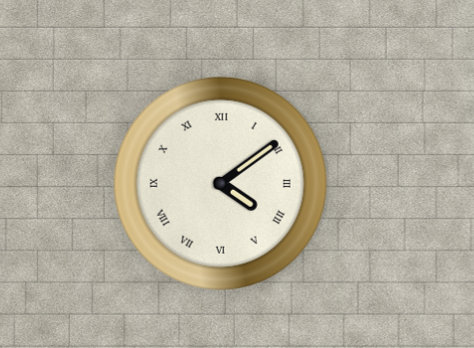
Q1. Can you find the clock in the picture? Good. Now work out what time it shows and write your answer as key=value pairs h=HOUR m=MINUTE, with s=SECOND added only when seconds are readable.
h=4 m=9
